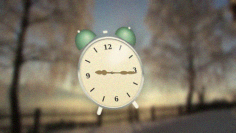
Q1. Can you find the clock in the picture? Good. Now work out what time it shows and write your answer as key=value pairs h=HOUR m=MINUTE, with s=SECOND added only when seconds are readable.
h=9 m=16
